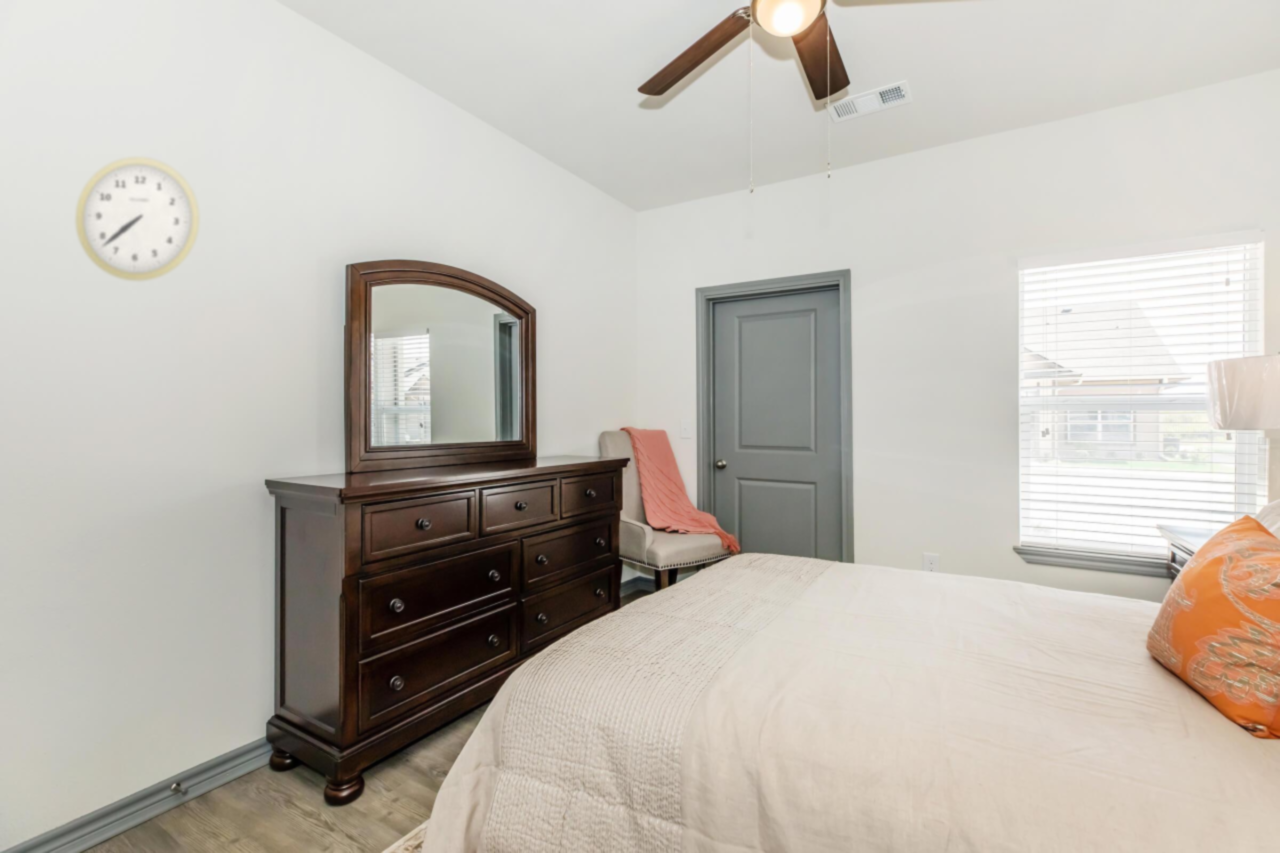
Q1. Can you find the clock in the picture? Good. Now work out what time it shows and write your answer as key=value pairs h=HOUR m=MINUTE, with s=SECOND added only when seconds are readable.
h=7 m=38
